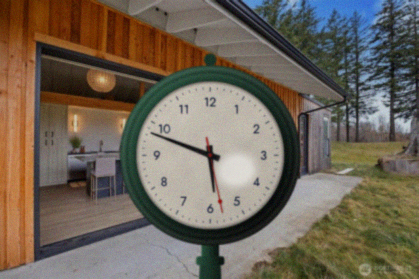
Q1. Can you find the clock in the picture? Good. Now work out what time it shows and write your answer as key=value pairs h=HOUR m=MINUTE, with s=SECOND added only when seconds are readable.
h=5 m=48 s=28
